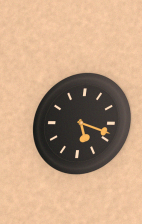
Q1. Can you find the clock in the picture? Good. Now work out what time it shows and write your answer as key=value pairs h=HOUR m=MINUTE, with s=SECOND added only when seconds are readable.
h=5 m=18
